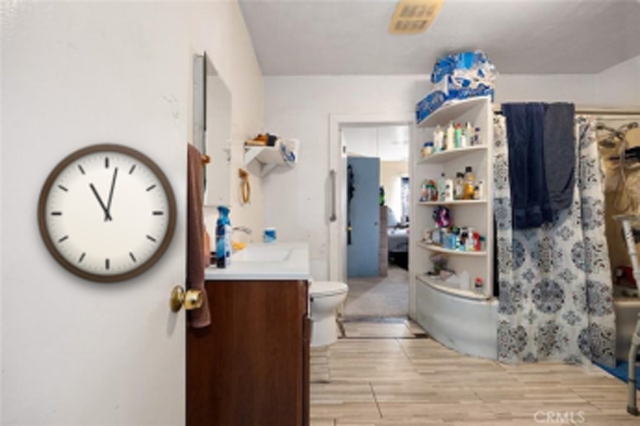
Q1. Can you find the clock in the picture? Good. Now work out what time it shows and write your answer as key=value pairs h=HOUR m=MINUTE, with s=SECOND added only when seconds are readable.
h=11 m=2
